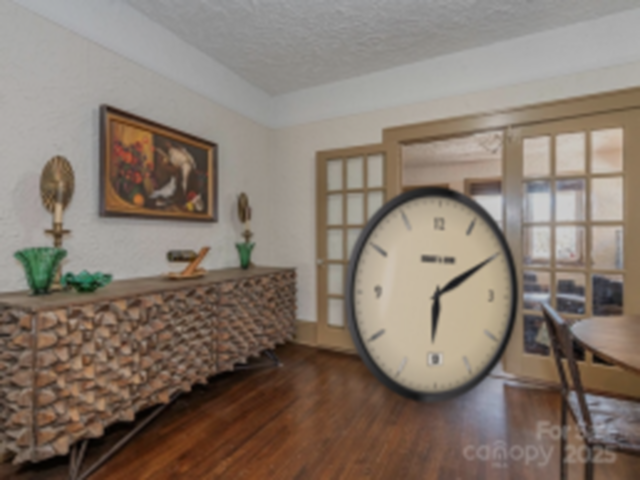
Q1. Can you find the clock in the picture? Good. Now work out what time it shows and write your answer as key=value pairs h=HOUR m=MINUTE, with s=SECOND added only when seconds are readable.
h=6 m=10
